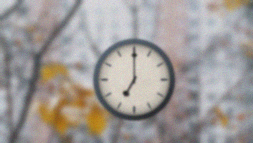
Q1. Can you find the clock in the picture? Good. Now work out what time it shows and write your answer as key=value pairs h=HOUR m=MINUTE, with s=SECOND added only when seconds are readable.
h=7 m=0
